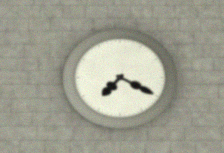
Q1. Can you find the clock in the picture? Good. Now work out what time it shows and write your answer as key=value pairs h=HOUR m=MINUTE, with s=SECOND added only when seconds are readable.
h=7 m=20
